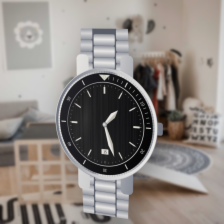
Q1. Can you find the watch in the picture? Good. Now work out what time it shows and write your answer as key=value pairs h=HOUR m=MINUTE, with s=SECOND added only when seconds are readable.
h=1 m=27
